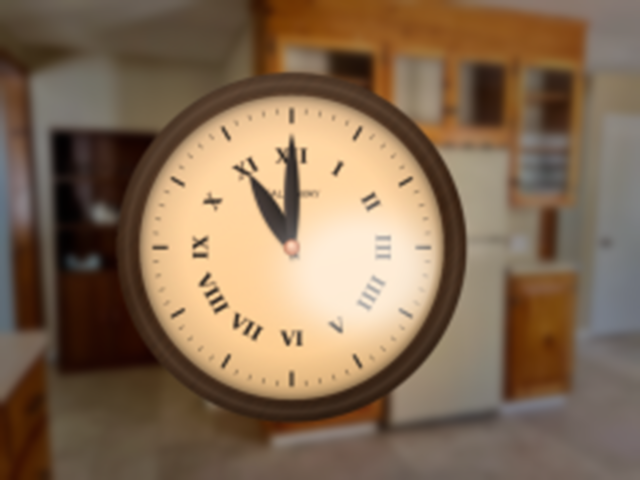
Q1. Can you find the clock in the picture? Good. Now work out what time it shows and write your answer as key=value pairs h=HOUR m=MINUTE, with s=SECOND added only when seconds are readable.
h=11 m=0
